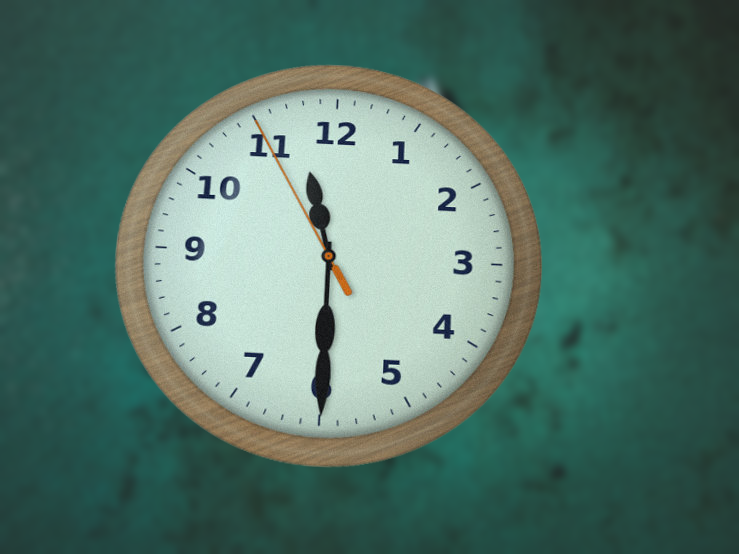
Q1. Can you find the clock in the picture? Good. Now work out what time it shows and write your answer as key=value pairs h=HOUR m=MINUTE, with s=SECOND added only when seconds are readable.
h=11 m=29 s=55
